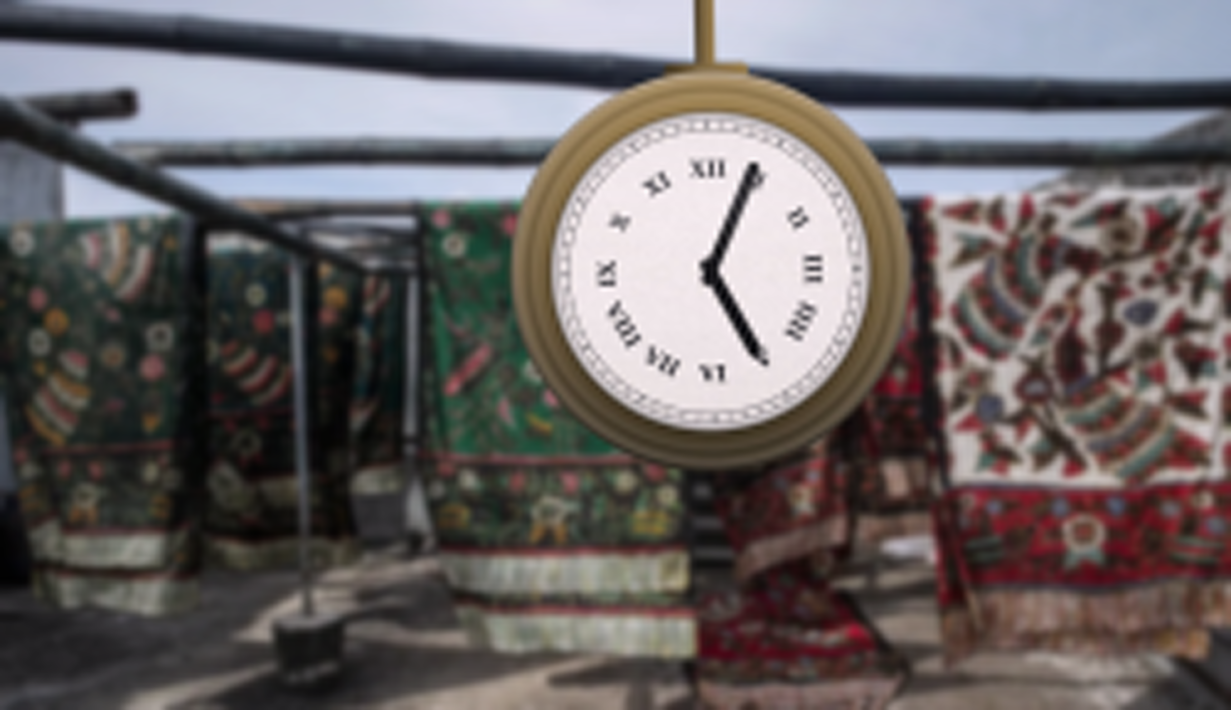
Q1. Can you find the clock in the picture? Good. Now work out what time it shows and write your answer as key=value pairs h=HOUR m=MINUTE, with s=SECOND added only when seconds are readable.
h=5 m=4
